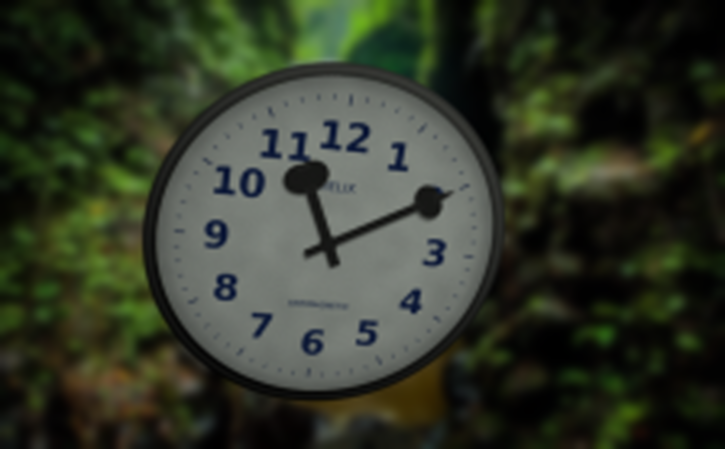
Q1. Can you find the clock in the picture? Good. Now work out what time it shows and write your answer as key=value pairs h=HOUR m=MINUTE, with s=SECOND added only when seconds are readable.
h=11 m=10
